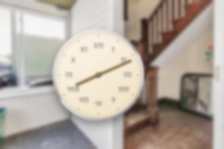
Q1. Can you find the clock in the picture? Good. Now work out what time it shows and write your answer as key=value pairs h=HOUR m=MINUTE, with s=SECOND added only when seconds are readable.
h=8 m=11
